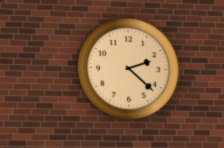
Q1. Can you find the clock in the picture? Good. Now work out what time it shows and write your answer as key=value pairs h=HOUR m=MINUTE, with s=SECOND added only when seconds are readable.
h=2 m=22
